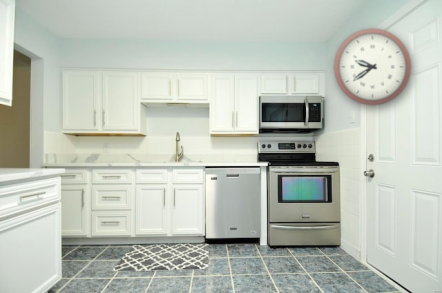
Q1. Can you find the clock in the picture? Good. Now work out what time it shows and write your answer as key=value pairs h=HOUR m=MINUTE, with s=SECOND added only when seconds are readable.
h=9 m=39
